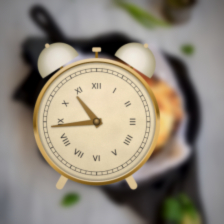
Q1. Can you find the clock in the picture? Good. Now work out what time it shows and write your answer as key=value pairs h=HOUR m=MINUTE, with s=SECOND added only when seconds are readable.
h=10 m=44
